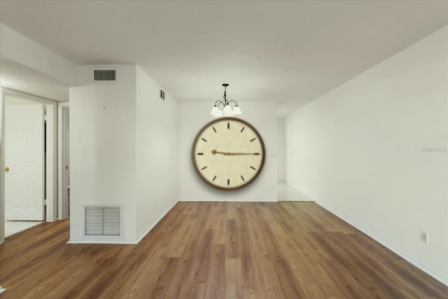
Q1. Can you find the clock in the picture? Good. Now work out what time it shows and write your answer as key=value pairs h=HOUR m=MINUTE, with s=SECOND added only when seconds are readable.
h=9 m=15
